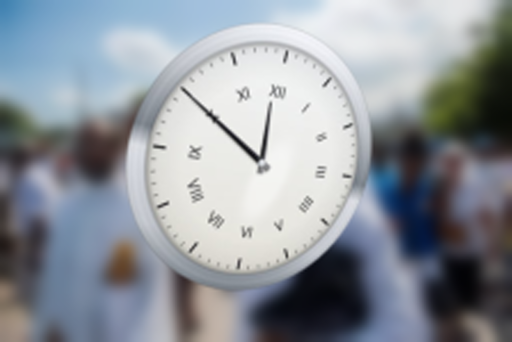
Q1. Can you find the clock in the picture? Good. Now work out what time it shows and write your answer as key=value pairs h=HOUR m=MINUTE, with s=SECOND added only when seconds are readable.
h=11 m=50
